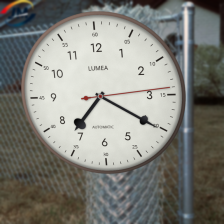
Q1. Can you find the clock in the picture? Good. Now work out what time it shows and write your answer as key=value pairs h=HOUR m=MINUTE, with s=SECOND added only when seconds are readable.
h=7 m=20 s=14
